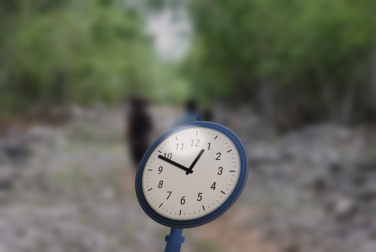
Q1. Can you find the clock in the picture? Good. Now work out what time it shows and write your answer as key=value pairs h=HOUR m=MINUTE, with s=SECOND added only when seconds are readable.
h=12 m=49
